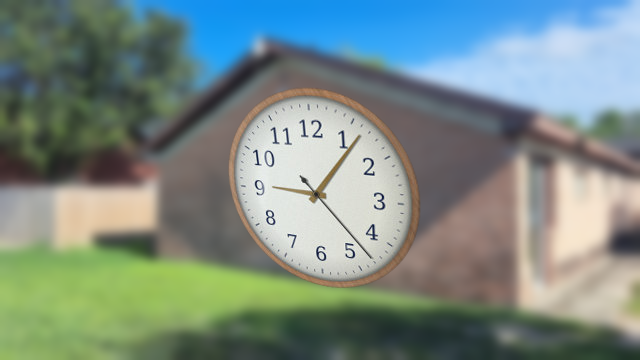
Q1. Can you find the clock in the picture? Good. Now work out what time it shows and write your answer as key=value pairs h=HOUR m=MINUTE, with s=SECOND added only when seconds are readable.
h=9 m=6 s=23
